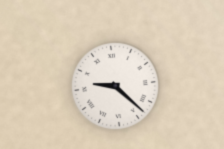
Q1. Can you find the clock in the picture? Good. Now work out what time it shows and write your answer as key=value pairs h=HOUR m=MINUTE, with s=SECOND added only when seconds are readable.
h=9 m=23
